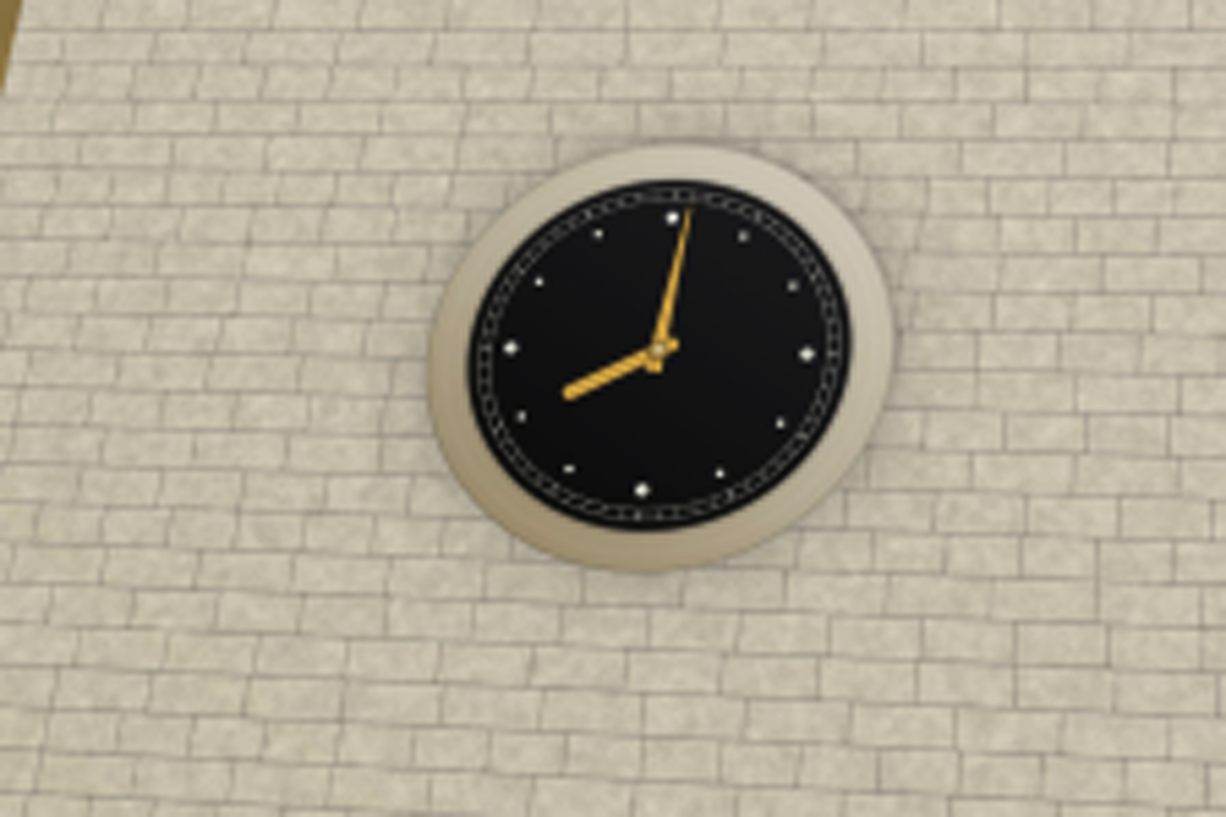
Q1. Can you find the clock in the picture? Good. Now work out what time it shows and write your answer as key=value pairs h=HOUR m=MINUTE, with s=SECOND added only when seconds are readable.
h=8 m=1
